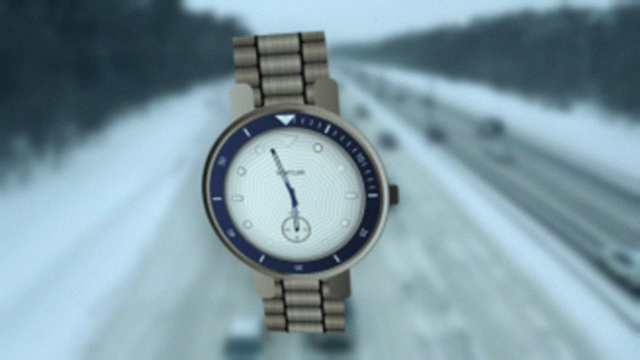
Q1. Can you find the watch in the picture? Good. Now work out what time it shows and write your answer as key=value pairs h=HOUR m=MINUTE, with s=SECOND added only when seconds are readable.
h=5 m=57
